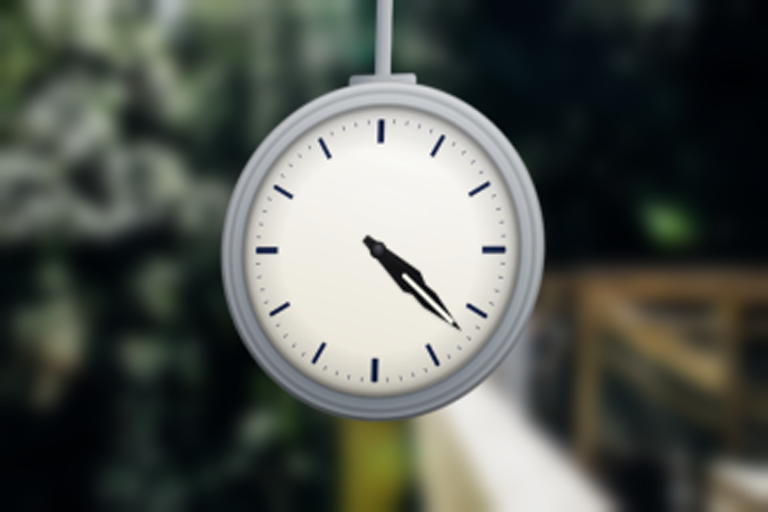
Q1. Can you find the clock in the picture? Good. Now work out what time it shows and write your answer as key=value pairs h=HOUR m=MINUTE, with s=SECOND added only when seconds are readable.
h=4 m=22
